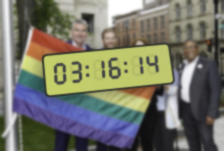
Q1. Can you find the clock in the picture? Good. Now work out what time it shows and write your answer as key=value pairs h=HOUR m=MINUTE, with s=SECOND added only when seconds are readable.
h=3 m=16 s=14
